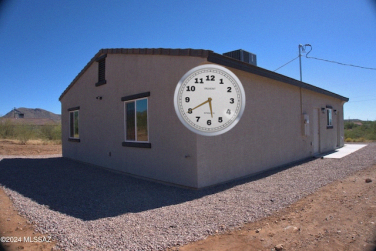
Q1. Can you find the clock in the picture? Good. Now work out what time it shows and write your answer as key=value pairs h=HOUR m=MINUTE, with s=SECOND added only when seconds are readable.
h=5 m=40
